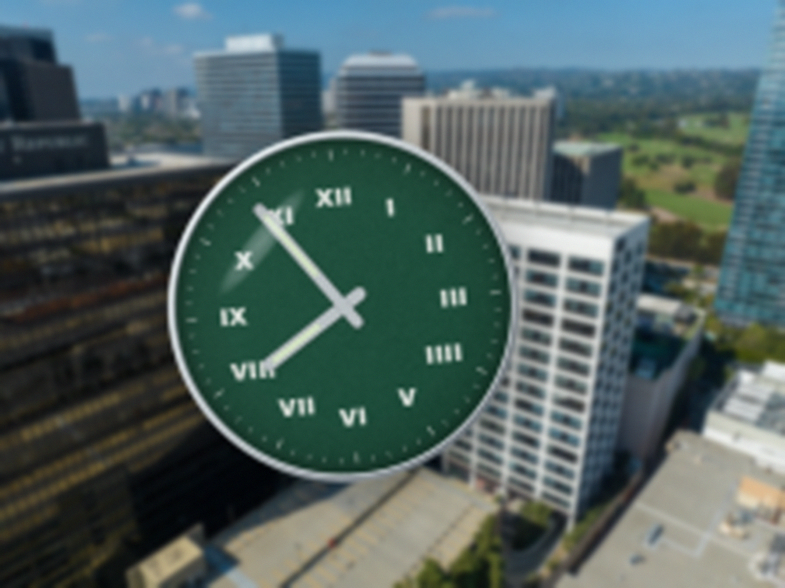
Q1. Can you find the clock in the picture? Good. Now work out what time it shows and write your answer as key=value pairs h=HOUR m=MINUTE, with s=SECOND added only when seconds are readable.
h=7 m=54
